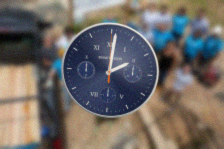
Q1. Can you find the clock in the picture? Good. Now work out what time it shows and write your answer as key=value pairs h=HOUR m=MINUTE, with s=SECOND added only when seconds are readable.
h=2 m=1
